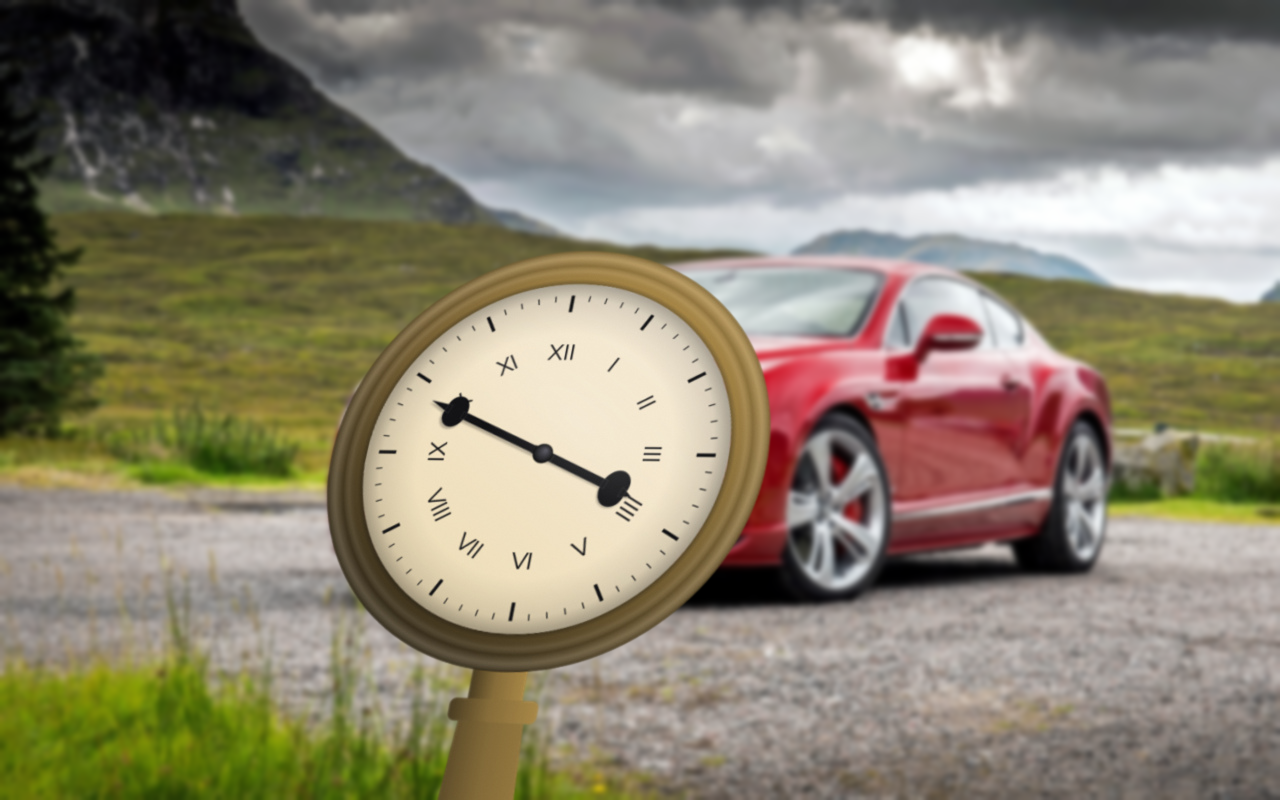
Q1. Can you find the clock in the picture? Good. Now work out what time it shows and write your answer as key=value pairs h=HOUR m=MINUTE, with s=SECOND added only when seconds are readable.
h=3 m=49
